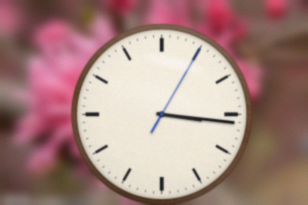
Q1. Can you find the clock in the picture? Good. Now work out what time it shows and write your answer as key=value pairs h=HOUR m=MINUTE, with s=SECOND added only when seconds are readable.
h=3 m=16 s=5
